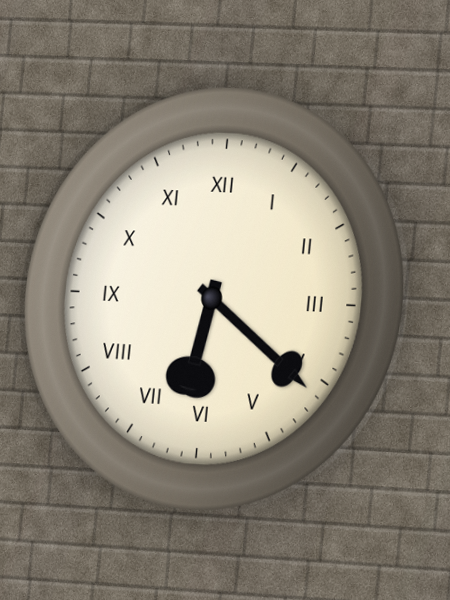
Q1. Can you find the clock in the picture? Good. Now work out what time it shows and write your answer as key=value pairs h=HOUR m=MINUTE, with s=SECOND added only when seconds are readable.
h=6 m=21
